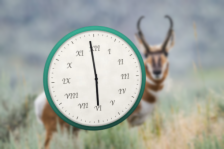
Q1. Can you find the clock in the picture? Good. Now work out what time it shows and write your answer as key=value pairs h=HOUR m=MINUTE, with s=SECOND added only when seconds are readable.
h=5 m=59
